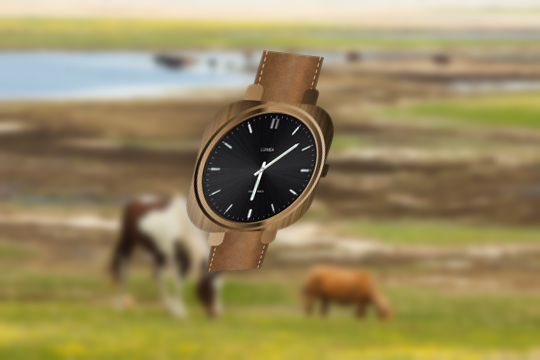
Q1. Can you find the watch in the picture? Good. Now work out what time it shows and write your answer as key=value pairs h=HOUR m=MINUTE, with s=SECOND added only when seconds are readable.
h=6 m=8
